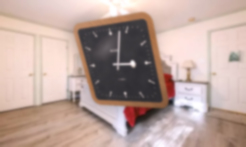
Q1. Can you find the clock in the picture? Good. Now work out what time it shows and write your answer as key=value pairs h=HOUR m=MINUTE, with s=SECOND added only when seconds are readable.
h=3 m=3
